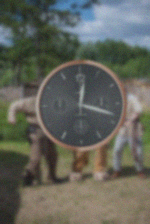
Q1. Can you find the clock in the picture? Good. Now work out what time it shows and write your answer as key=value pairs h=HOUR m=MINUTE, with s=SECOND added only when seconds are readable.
h=12 m=18
